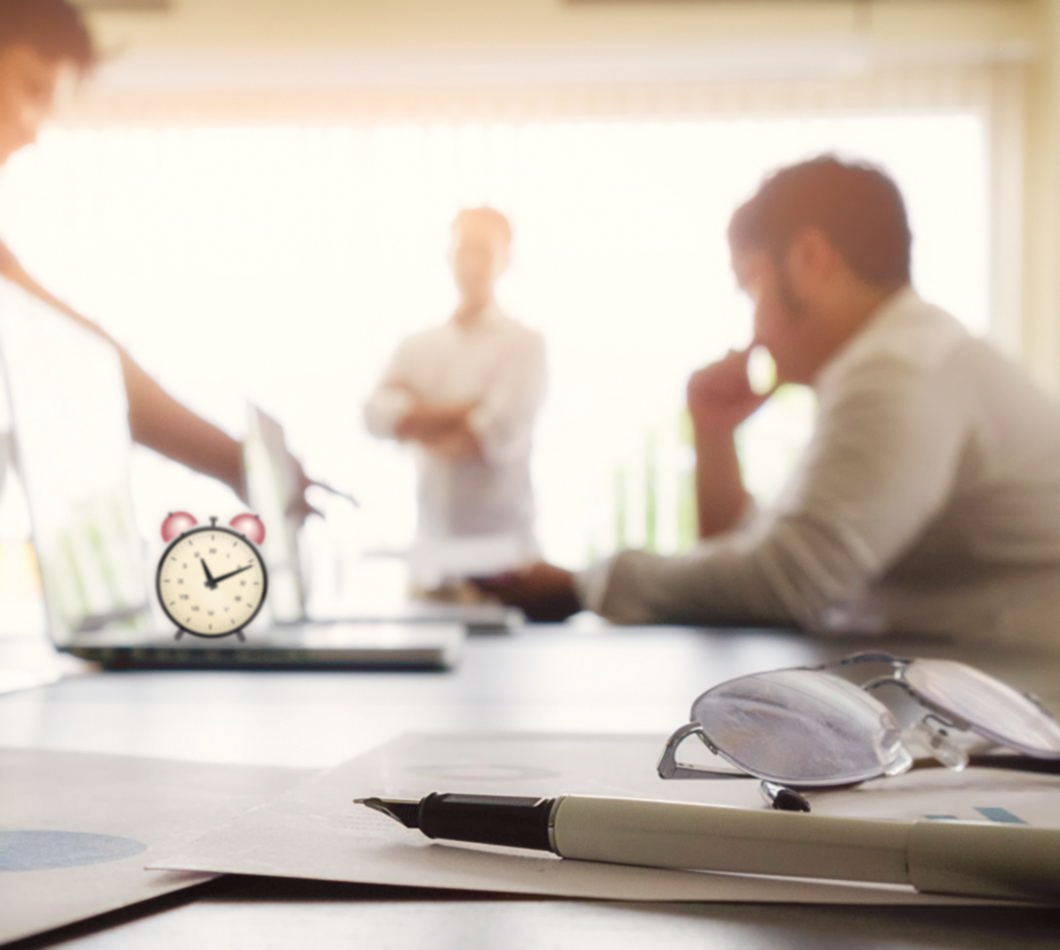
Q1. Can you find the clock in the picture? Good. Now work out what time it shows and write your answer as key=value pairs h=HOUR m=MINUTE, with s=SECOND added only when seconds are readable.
h=11 m=11
